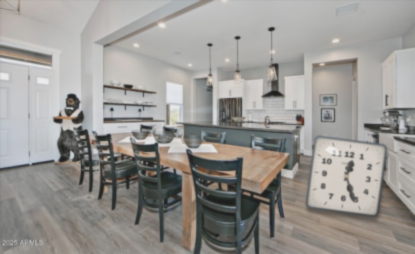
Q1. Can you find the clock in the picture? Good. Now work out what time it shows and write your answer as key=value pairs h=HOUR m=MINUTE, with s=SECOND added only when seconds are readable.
h=12 m=26
